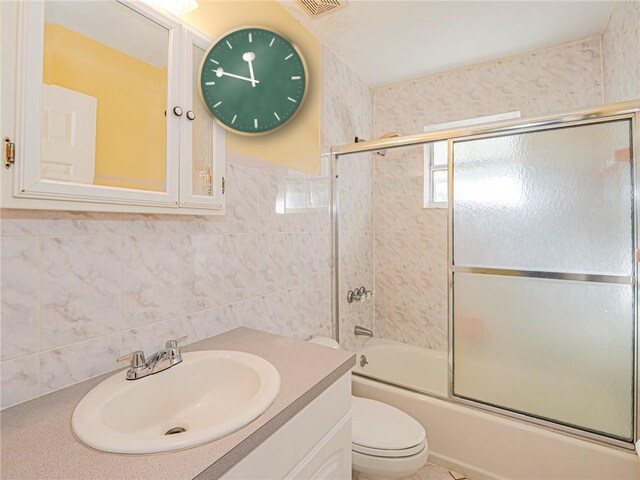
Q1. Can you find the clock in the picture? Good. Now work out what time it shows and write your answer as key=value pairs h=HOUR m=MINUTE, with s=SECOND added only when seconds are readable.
h=11 m=48
